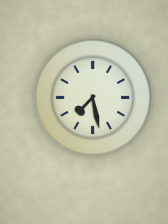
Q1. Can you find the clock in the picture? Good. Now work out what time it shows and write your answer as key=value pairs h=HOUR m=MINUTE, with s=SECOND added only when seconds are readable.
h=7 m=28
